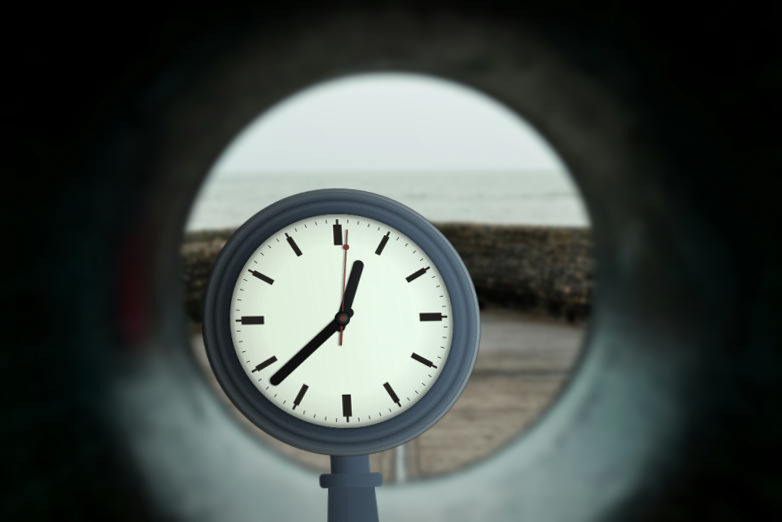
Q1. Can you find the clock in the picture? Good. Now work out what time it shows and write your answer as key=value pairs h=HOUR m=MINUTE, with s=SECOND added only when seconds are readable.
h=12 m=38 s=1
